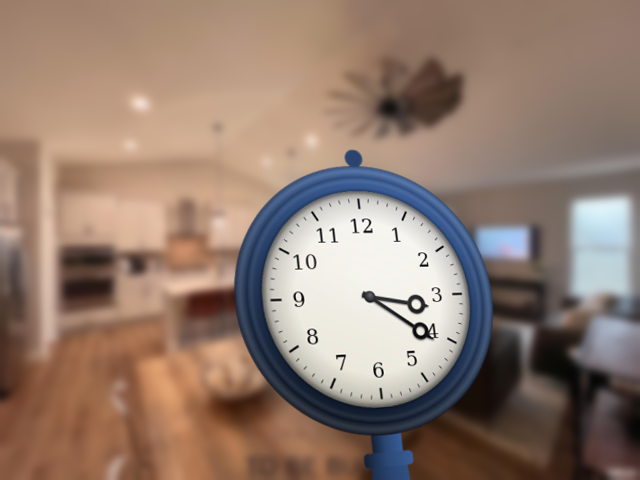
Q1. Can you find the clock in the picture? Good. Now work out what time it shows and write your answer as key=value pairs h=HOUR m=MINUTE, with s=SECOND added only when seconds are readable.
h=3 m=21
